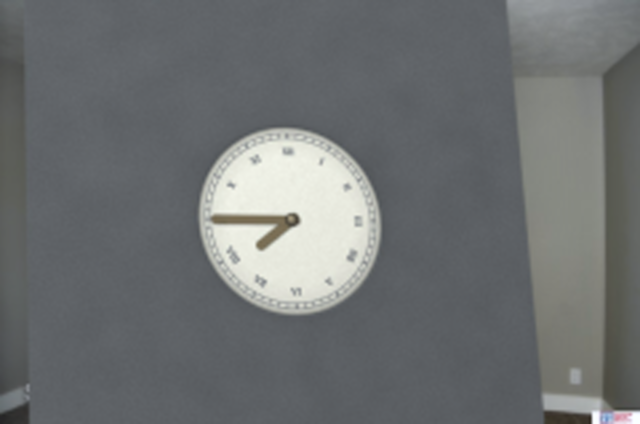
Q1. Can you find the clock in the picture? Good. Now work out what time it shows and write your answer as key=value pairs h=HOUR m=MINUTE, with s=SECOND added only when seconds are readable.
h=7 m=45
